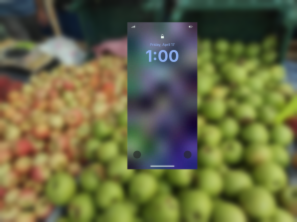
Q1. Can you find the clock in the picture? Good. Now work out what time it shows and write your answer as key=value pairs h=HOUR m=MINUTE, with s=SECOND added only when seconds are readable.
h=1 m=0
